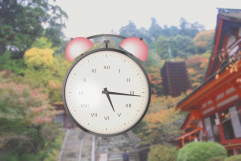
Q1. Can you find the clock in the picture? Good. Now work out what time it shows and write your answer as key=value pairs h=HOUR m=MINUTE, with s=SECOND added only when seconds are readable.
h=5 m=16
